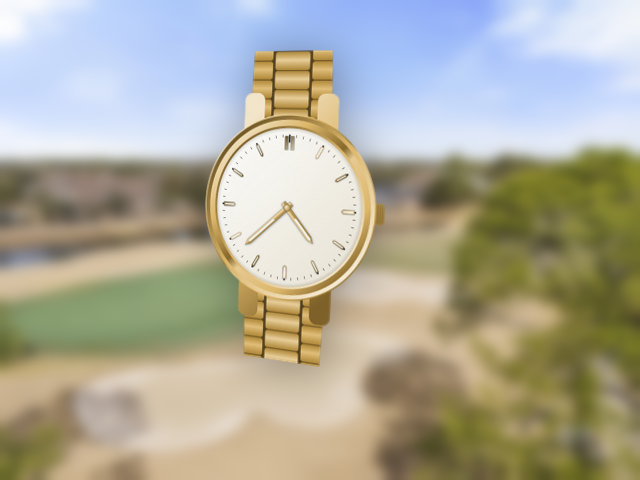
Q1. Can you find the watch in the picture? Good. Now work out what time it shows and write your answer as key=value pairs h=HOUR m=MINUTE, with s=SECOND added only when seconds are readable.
h=4 m=38
